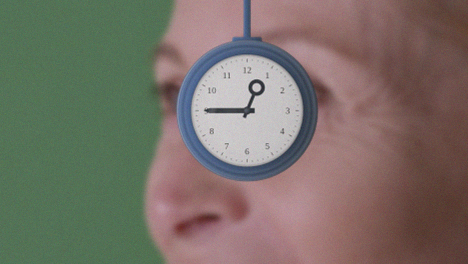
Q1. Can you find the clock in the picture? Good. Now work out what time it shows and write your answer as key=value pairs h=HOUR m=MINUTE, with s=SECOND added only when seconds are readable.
h=12 m=45
